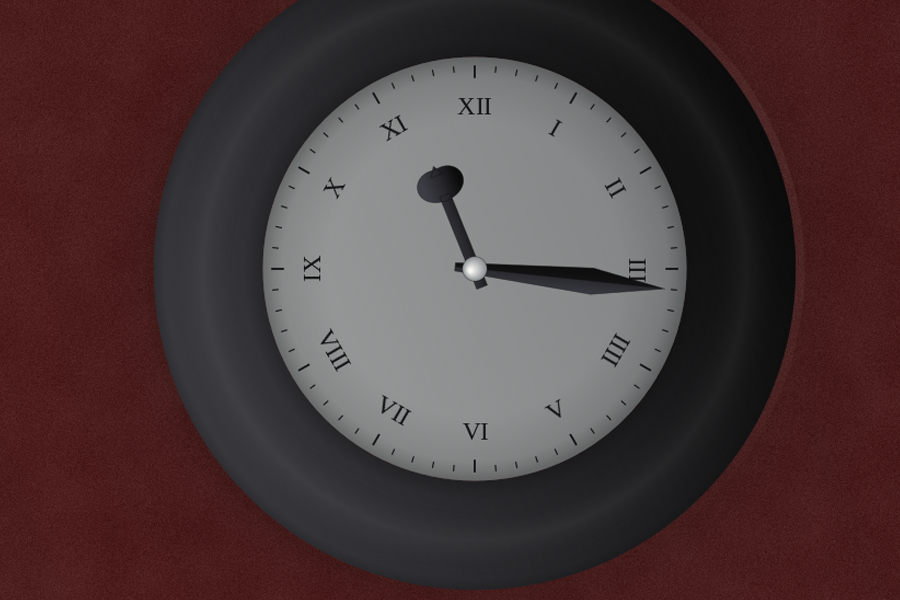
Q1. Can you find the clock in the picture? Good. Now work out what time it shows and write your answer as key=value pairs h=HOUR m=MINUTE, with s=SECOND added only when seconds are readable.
h=11 m=16
